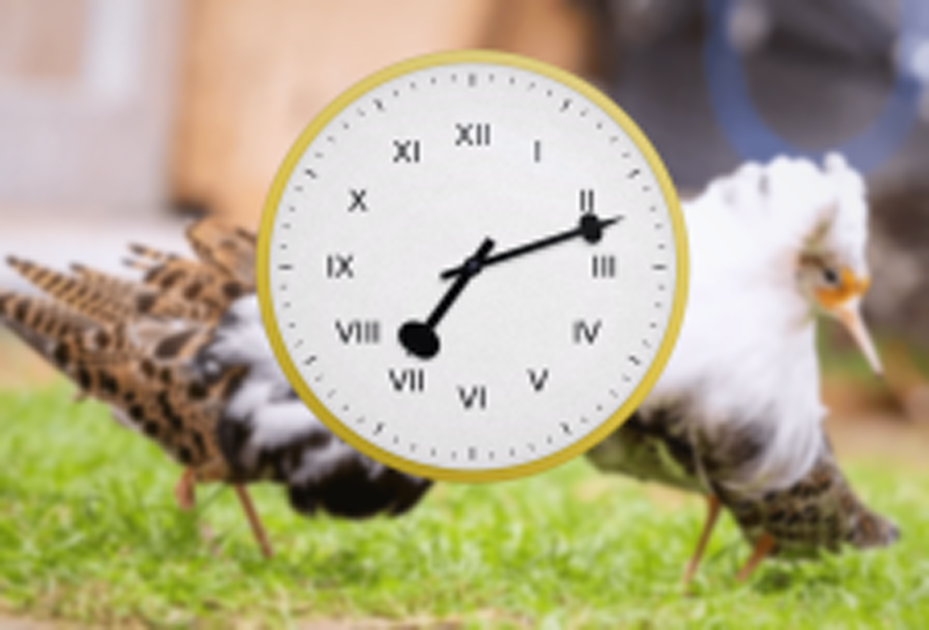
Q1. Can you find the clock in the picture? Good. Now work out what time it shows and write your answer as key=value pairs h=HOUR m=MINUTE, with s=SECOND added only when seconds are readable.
h=7 m=12
